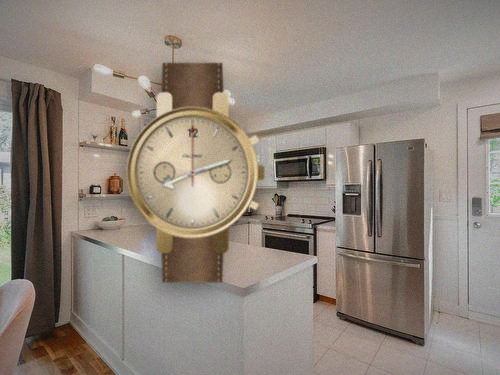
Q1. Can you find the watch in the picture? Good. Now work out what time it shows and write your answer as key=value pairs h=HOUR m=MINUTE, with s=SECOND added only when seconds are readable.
h=8 m=12
